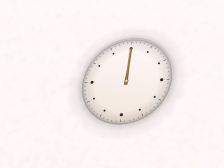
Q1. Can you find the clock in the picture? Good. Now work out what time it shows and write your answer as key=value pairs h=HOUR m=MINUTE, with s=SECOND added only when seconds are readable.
h=12 m=0
